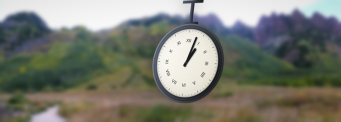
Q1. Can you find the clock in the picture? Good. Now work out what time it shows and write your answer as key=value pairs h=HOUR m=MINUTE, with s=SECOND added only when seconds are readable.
h=1 m=3
